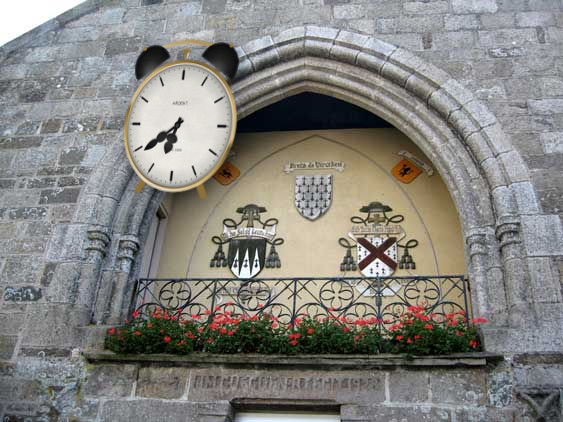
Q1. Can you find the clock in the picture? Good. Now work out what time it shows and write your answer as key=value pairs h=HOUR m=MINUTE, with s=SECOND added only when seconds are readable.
h=6 m=39
